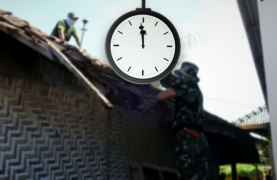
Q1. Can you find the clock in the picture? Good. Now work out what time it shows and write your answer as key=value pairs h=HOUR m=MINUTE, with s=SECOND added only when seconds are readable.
h=11 m=59
